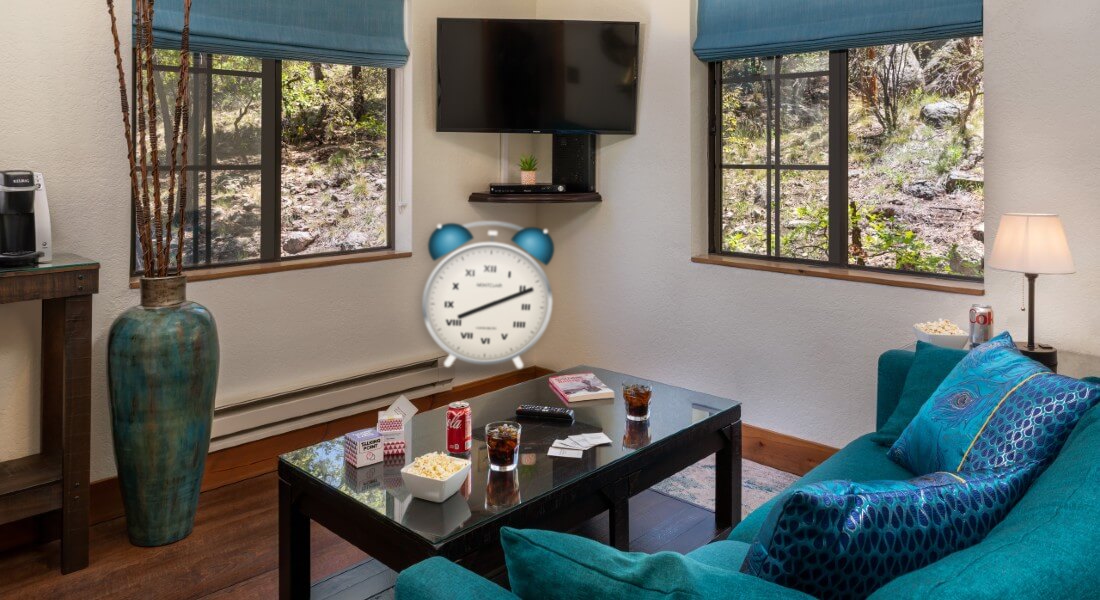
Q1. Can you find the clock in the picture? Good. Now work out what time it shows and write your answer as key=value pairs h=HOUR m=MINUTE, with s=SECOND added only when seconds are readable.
h=8 m=11
